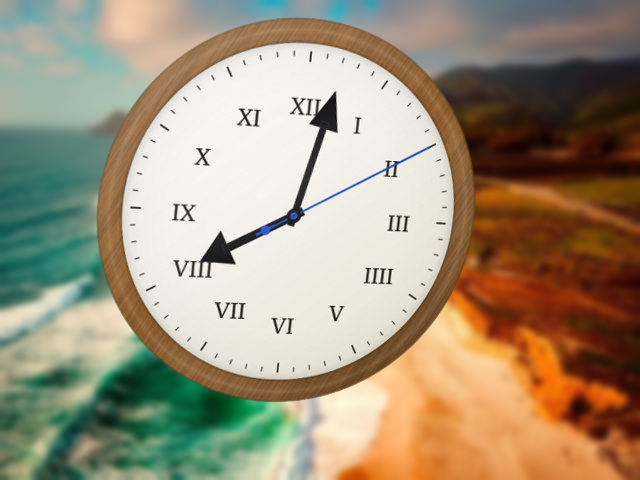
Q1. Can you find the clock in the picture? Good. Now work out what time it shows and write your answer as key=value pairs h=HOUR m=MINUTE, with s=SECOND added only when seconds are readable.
h=8 m=2 s=10
